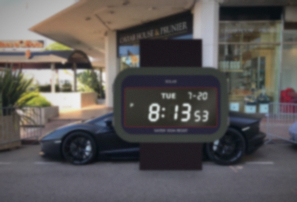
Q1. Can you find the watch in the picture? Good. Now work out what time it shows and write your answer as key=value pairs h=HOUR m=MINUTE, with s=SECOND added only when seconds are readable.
h=8 m=13 s=53
